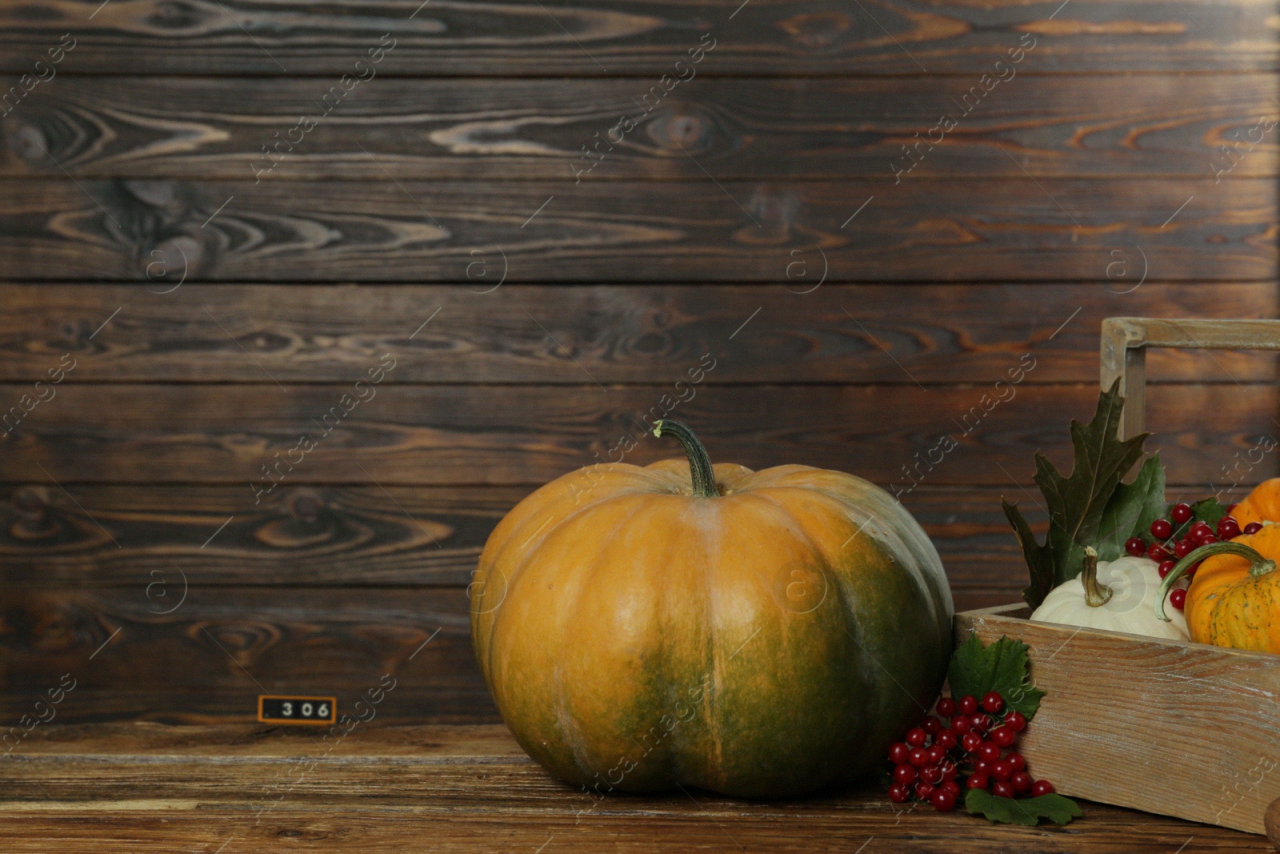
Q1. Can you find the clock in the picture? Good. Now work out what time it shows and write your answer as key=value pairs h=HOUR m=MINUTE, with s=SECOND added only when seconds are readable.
h=3 m=6
